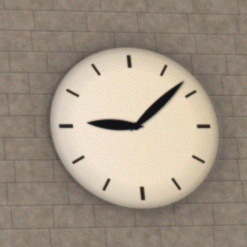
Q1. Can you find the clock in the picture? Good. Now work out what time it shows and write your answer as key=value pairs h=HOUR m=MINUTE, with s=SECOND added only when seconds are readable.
h=9 m=8
